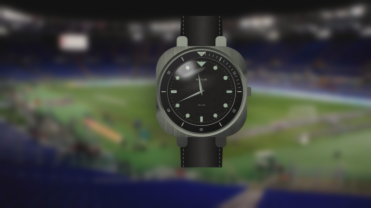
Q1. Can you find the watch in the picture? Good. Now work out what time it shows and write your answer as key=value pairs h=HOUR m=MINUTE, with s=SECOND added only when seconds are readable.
h=11 m=41
